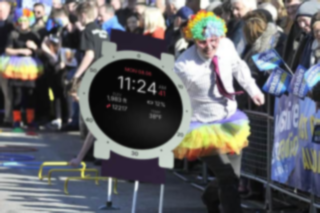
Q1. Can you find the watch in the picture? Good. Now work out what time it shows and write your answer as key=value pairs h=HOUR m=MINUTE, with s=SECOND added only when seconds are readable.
h=11 m=24
